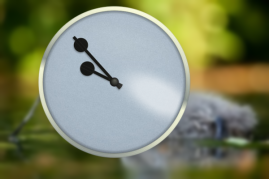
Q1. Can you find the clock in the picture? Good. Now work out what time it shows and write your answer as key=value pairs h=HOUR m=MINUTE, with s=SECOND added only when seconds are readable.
h=9 m=53
